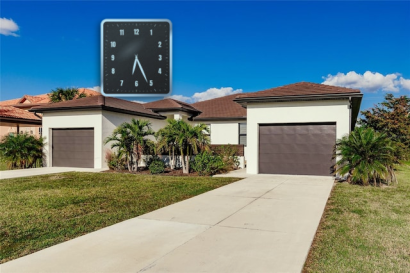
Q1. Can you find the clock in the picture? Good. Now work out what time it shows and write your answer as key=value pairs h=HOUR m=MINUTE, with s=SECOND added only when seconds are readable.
h=6 m=26
